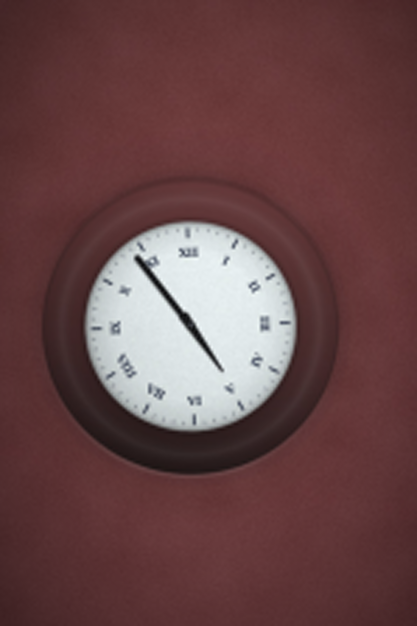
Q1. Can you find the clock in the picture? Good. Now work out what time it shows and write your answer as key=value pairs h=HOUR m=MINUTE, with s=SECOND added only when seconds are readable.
h=4 m=54
